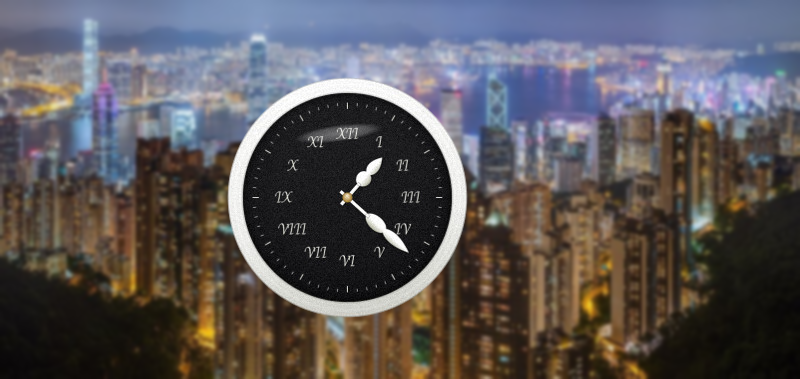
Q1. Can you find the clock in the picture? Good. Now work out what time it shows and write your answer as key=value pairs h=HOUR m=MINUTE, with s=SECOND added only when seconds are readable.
h=1 m=22
